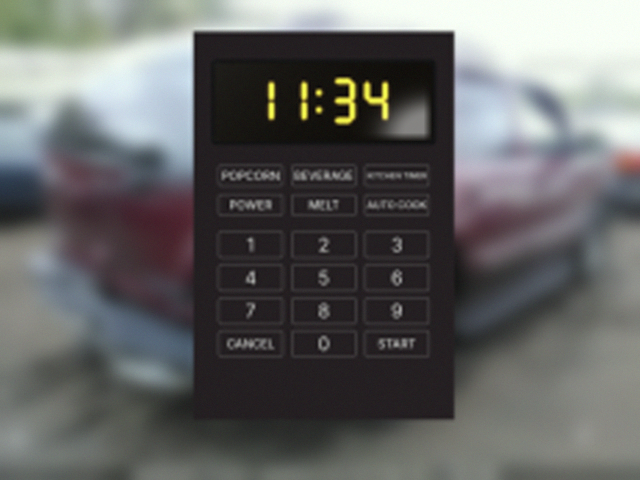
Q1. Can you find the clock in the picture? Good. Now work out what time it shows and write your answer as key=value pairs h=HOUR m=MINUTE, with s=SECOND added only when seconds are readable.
h=11 m=34
